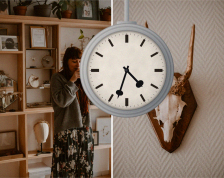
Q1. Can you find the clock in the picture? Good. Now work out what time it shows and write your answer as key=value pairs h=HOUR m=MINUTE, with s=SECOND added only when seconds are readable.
h=4 m=33
